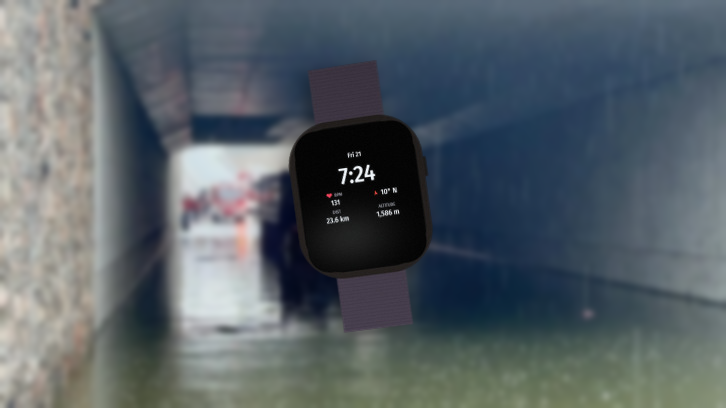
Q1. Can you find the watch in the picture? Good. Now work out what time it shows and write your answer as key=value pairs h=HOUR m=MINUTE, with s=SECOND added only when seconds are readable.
h=7 m=24
